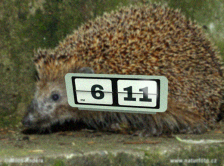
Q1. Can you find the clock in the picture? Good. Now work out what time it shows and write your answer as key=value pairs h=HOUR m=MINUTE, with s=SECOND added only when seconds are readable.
h=6 m=11
